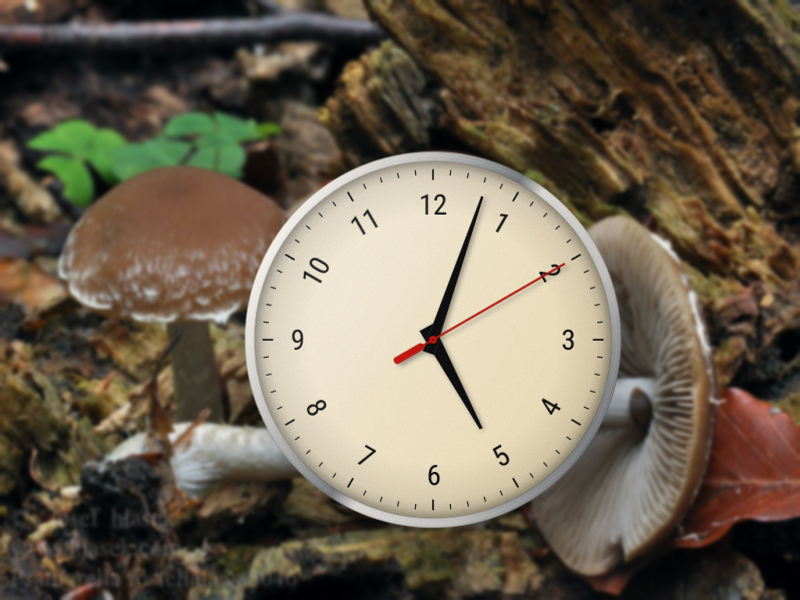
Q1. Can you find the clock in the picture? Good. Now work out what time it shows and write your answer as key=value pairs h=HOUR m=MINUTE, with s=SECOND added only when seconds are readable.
h=5 m=3 s=10
